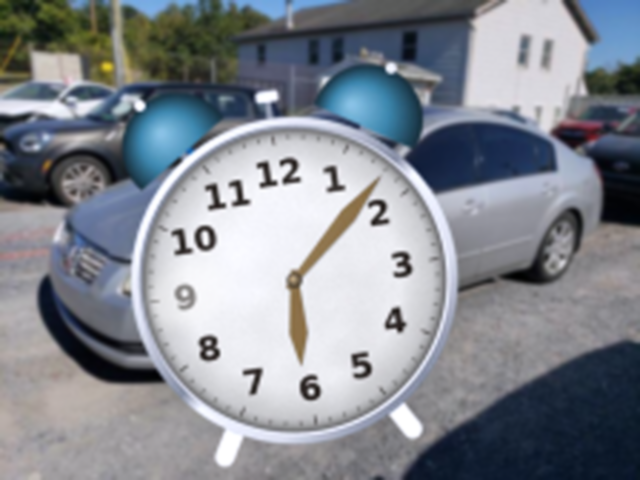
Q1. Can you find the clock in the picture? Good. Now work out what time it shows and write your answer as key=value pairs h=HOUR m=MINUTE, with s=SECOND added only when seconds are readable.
h=6 m=8
